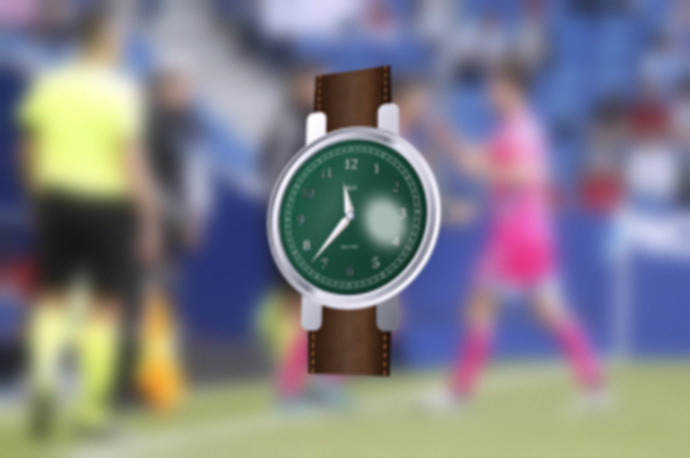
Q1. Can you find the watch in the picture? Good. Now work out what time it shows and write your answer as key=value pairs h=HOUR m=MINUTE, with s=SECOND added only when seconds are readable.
h=11 m=37
